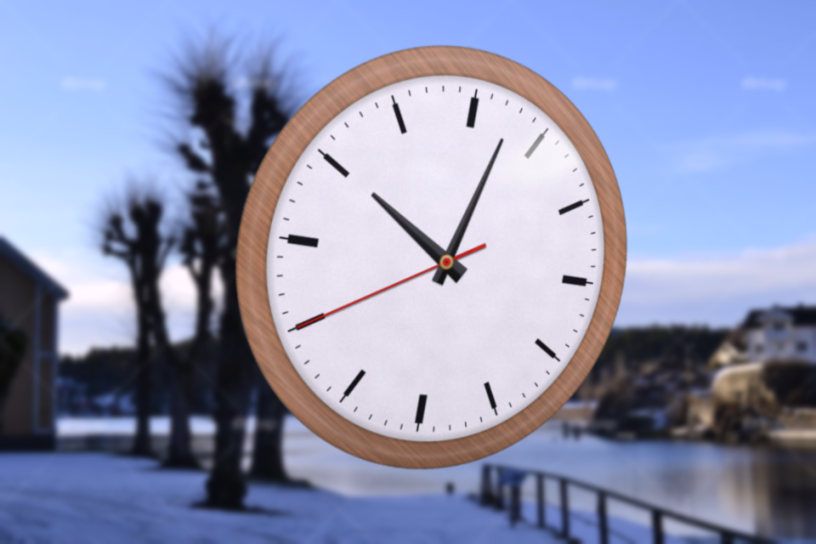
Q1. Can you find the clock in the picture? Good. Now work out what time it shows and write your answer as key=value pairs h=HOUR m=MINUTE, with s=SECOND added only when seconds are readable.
h=10 m=2 s=40
